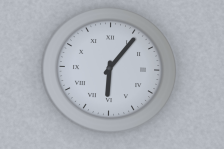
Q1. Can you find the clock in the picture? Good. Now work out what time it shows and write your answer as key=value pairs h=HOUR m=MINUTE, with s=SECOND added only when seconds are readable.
h=6 m=6
